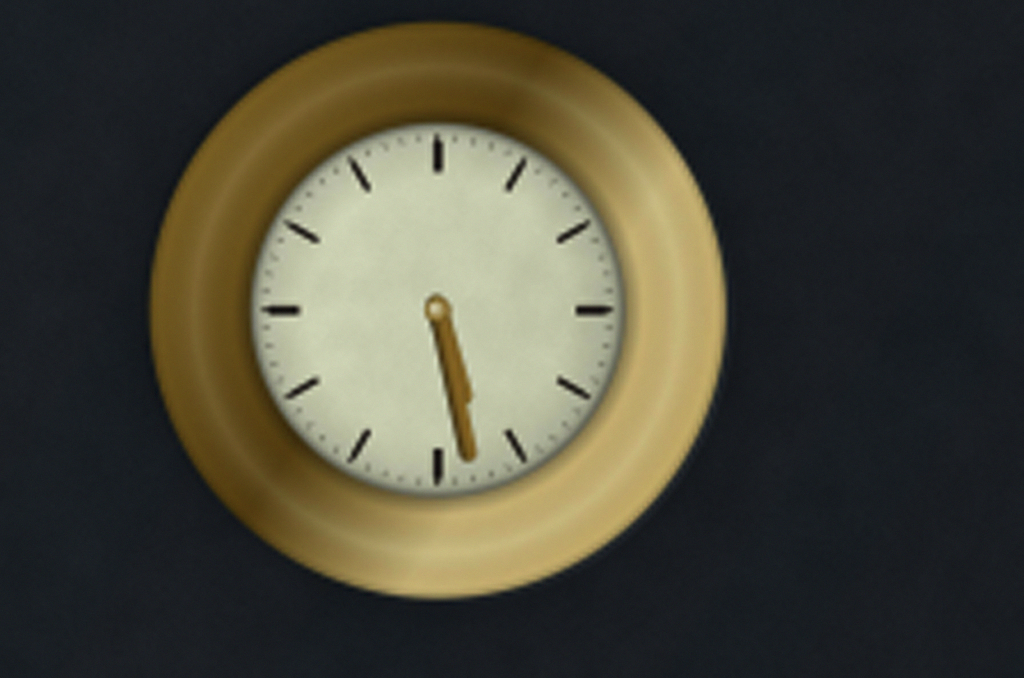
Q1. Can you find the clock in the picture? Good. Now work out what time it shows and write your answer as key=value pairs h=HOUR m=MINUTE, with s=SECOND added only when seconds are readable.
h=5 m=28
